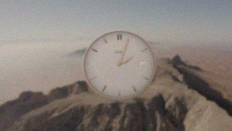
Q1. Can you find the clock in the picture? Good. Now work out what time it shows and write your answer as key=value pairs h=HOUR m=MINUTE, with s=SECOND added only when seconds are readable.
h=2 m=3
